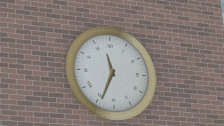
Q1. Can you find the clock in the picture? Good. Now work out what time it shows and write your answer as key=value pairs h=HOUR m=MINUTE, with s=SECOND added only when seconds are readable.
h=11 m=34
